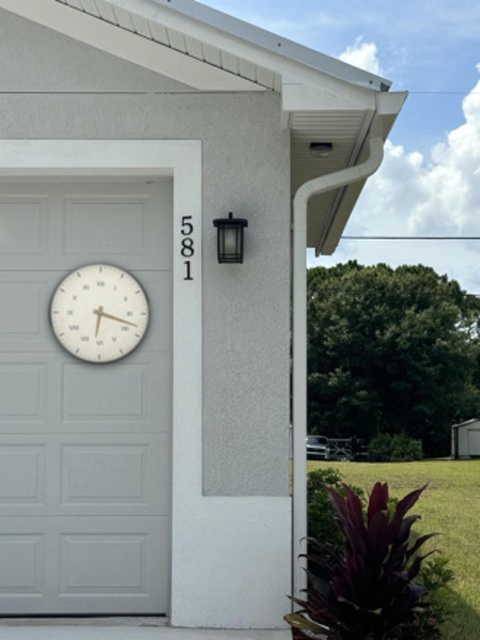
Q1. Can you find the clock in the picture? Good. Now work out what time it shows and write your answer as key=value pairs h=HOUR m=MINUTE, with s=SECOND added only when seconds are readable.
h=6 m=18
